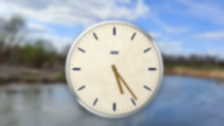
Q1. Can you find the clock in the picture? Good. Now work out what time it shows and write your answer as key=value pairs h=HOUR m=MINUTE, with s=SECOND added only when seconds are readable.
h=5 m=24
